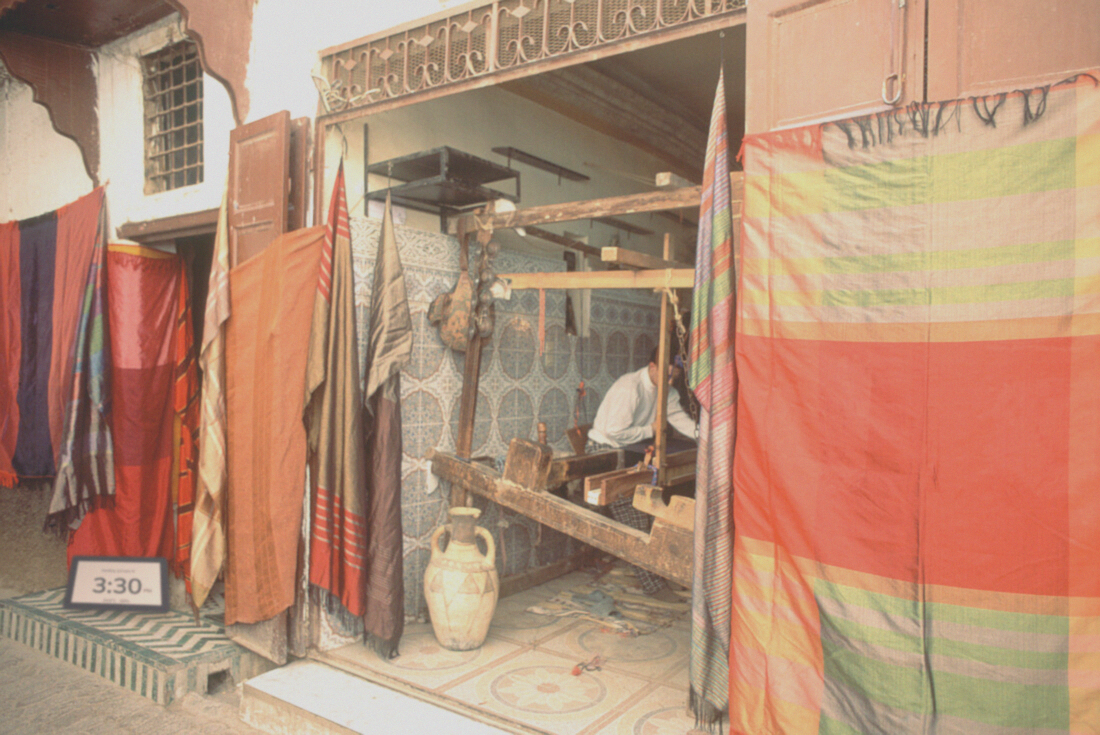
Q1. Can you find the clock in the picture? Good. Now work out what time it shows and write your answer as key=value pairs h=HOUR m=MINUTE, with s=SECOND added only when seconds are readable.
h=3 m=30
